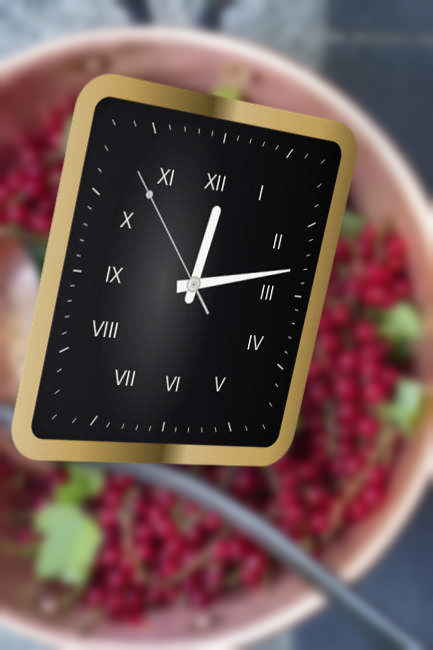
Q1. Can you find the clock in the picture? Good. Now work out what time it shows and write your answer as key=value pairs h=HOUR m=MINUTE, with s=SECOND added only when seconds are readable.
h=12 m=12 s=53
